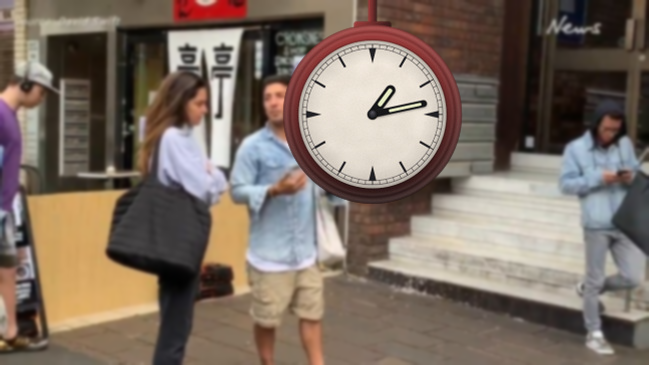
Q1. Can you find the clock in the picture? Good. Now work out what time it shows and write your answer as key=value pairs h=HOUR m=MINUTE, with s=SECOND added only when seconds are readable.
h=1 m=13
